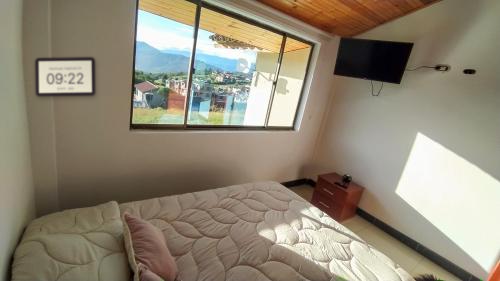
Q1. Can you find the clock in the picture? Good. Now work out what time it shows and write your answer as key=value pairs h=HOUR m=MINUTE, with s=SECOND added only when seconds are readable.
h=9 m=22
